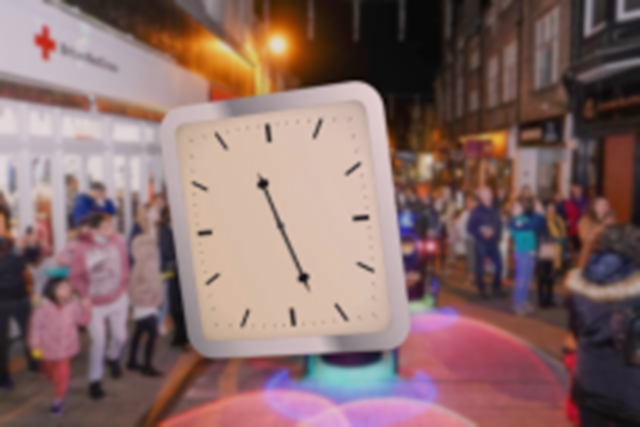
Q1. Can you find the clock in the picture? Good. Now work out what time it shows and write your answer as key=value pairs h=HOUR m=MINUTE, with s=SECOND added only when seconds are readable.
h=11 m=27
